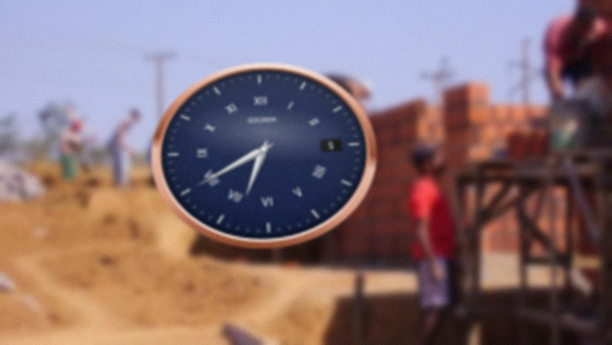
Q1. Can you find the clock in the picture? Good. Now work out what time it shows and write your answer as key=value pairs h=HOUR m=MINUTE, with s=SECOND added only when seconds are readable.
h=6 m=40
